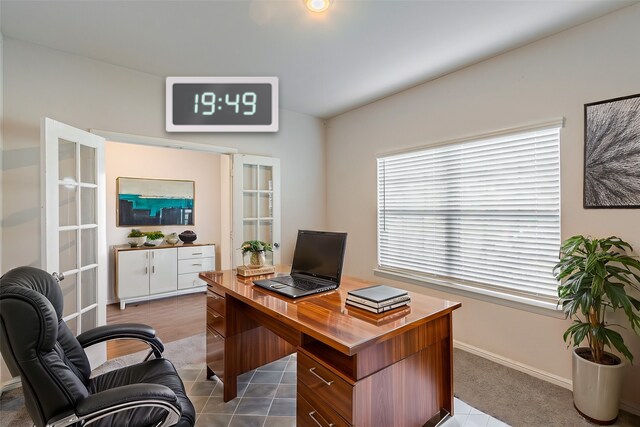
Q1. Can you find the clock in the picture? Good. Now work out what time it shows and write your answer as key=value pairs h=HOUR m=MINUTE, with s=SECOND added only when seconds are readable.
h=19 m=49
